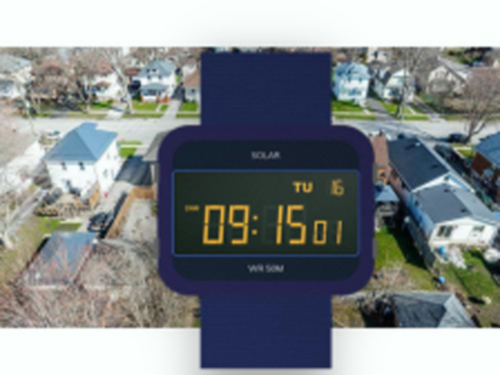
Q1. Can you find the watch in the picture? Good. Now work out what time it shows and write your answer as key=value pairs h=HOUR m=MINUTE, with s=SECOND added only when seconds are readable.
h=9 m=15 s=1
